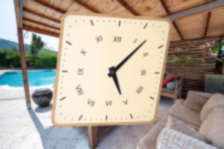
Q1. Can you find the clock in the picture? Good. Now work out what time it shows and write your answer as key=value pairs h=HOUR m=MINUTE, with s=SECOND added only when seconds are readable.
h=5 m=7
